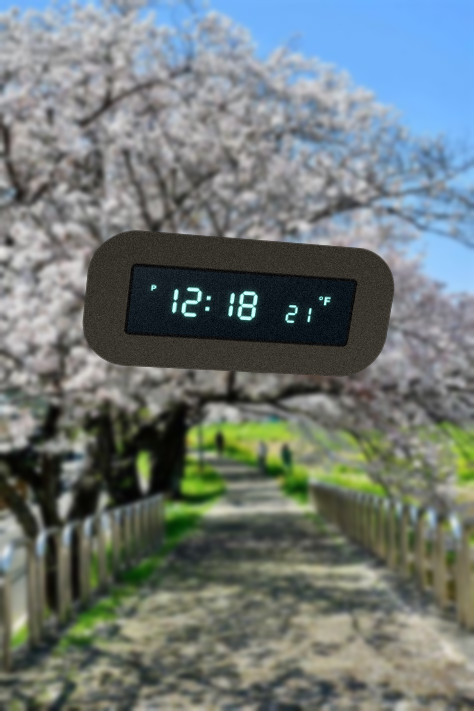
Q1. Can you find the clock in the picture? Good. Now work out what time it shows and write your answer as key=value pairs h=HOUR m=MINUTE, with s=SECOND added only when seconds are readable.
h=12 m=18
